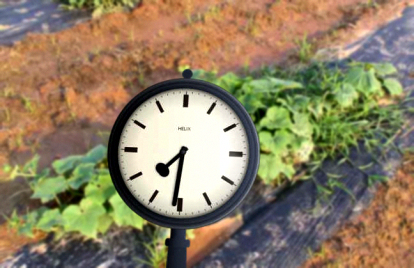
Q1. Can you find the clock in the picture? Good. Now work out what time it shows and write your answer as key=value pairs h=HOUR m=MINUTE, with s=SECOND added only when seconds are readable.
h=7 m=31
